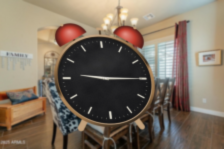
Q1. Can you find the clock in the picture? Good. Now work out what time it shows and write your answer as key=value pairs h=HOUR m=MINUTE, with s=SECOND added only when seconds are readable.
h=9 m=15
